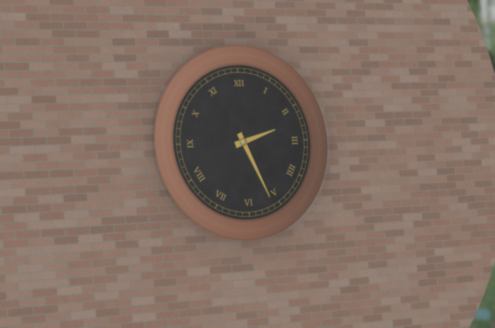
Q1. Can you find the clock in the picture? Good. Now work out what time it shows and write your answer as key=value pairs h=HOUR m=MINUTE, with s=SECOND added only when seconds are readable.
h=2 m=26
